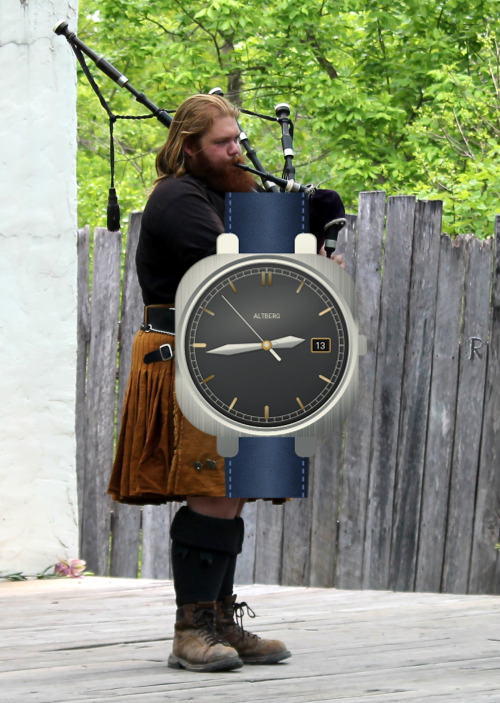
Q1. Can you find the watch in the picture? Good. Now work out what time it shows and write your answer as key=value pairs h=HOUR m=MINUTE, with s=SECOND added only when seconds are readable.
h=2 m=43 s=53
